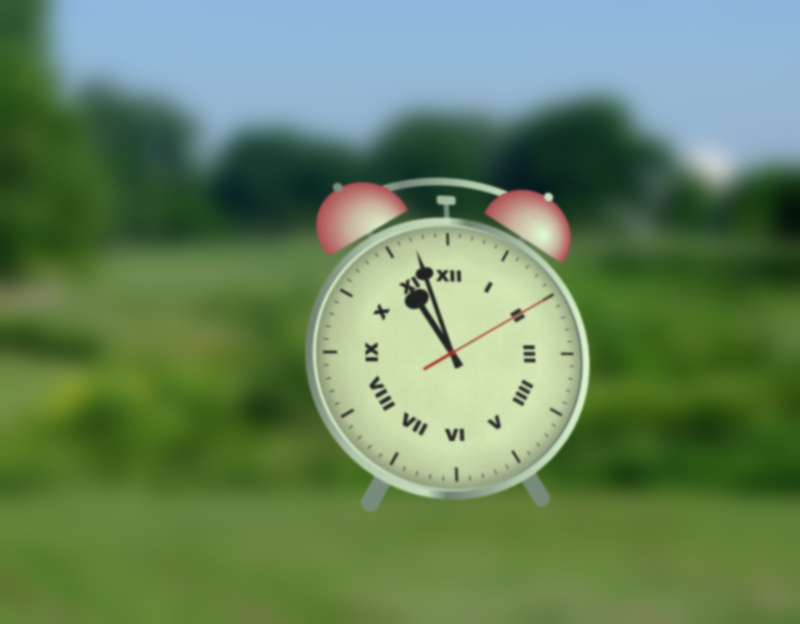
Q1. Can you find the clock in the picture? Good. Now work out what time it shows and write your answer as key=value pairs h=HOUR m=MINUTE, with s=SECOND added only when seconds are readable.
h=10 m=57 s=10
